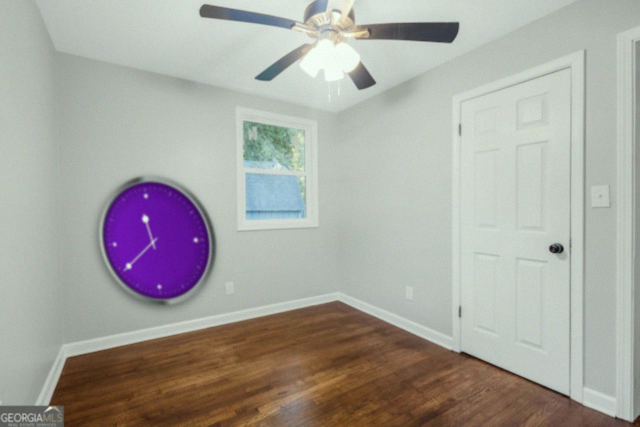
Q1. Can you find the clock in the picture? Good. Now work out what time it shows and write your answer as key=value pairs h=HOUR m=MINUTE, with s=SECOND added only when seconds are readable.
h=11 m=39
